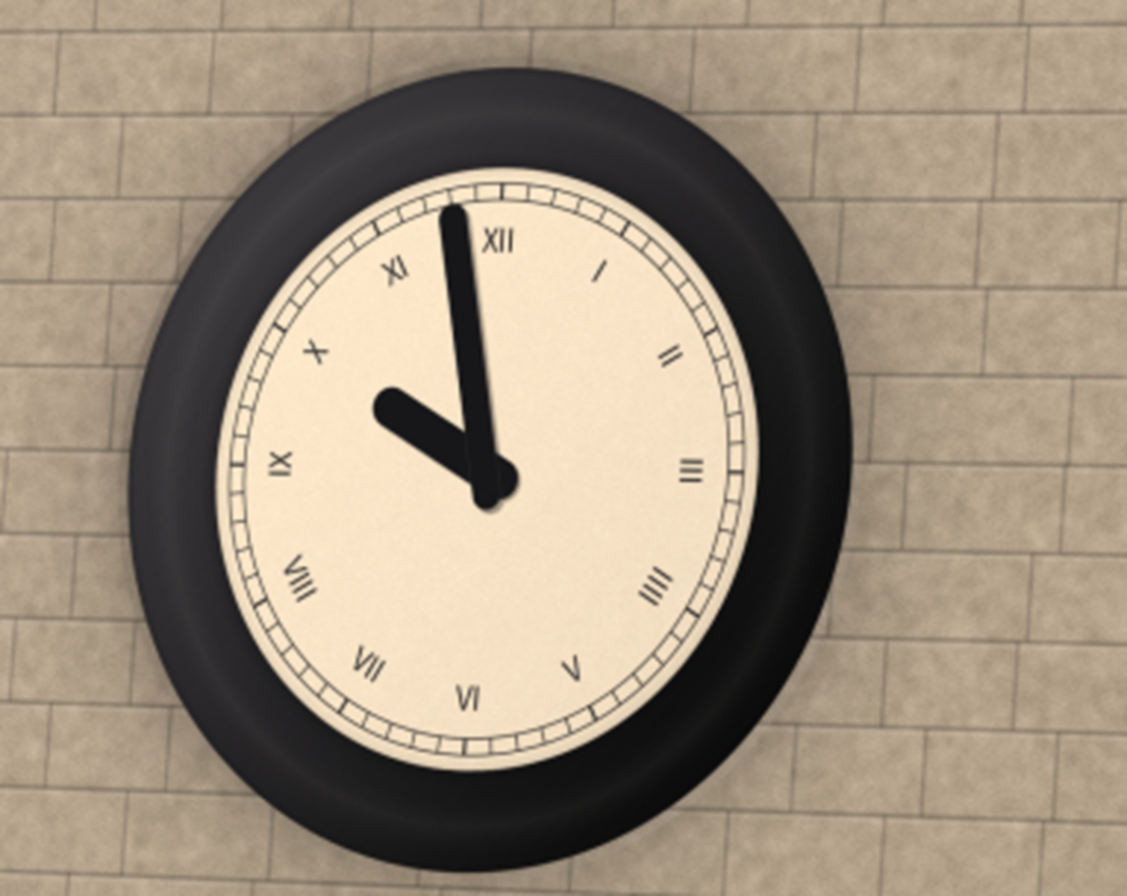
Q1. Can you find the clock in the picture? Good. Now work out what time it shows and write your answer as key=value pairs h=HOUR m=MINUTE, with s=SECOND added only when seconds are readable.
h=9 m=58
